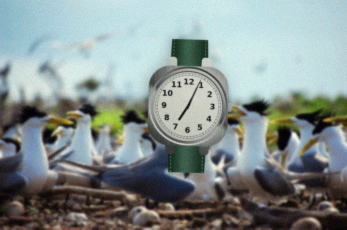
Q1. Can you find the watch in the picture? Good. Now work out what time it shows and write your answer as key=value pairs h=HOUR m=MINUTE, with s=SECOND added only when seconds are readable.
h=7 m=4
